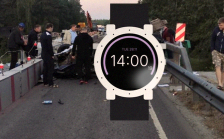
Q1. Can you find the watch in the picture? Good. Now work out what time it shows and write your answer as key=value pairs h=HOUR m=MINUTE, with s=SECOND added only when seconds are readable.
h=14 m=0
